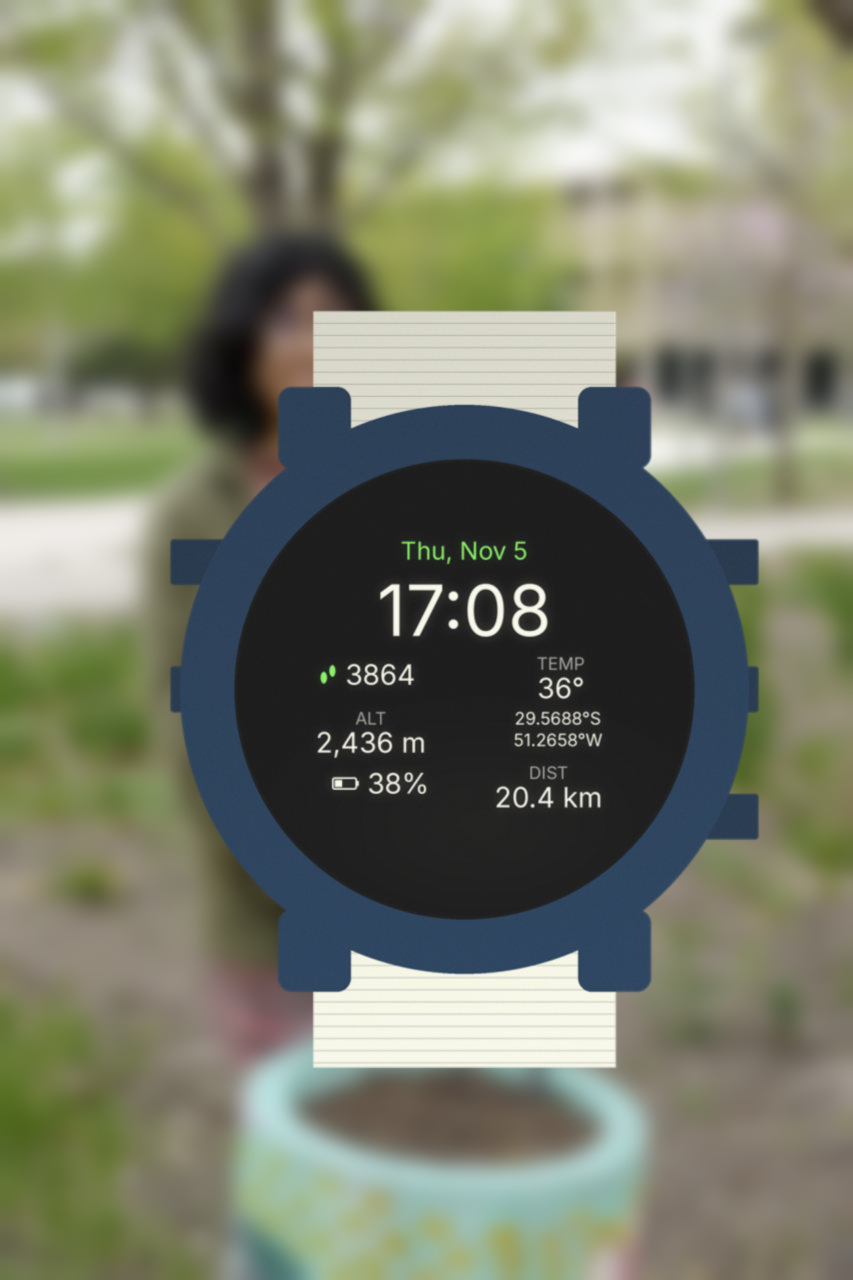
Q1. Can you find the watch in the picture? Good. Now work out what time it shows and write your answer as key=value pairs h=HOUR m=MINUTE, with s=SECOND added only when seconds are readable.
h=17 m=8
